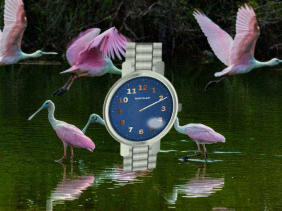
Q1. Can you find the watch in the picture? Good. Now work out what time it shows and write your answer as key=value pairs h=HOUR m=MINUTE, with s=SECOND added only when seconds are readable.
h=2 m=11
